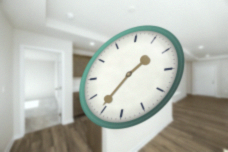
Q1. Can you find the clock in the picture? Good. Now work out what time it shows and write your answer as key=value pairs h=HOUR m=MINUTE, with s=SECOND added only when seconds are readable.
h=1 m=36
